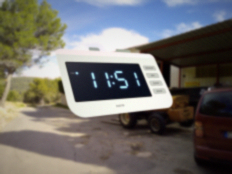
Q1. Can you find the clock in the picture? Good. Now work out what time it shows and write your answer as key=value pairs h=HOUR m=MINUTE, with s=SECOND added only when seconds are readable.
h=11 m=51
